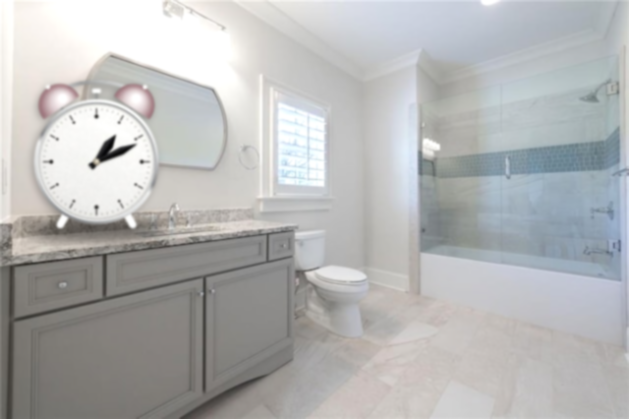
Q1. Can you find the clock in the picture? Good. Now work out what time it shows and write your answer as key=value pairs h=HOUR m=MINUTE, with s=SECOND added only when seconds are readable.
h=1 m=11
